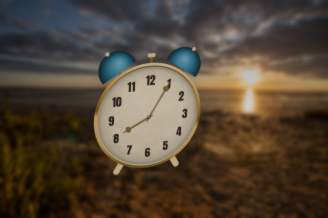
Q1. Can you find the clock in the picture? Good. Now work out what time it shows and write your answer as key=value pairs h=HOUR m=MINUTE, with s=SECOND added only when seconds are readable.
h=8 m=5
